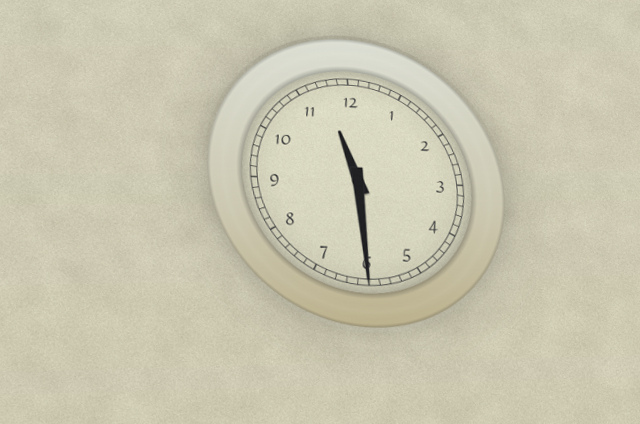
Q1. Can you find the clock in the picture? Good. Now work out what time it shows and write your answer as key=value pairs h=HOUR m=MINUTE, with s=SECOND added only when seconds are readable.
h=11 m=30
